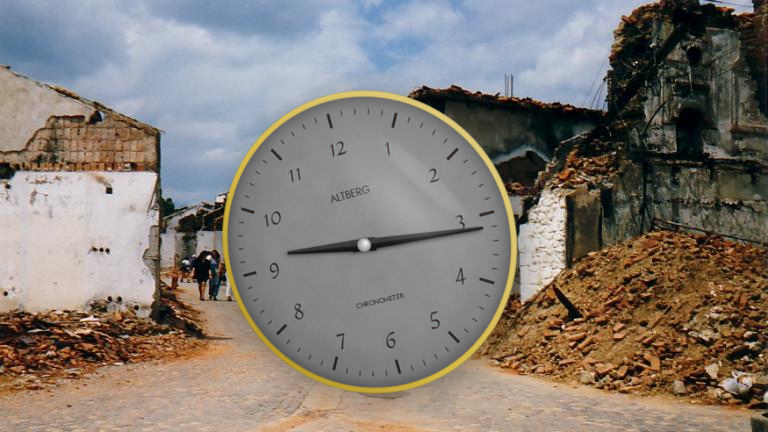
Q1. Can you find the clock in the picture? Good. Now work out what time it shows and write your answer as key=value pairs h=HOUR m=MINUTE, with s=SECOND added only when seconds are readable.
h=9 m=16
